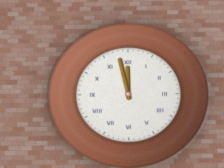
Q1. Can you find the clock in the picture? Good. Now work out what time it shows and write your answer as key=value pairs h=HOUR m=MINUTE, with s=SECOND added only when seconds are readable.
h=11 m=58
